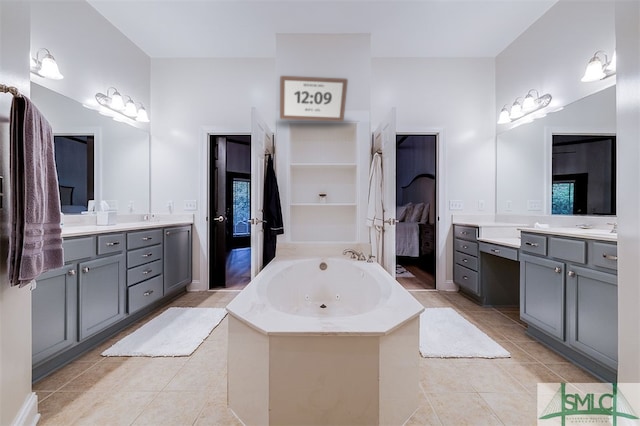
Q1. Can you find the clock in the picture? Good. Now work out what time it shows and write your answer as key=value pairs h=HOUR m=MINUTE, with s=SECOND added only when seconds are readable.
h=12 m=9
